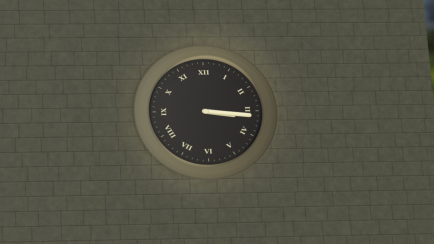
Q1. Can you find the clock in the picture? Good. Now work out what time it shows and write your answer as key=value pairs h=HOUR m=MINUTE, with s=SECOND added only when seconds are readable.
h=3 m=16
